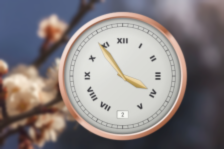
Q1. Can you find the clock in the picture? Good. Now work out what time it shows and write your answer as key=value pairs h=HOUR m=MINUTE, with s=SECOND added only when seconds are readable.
h=3 m=54
